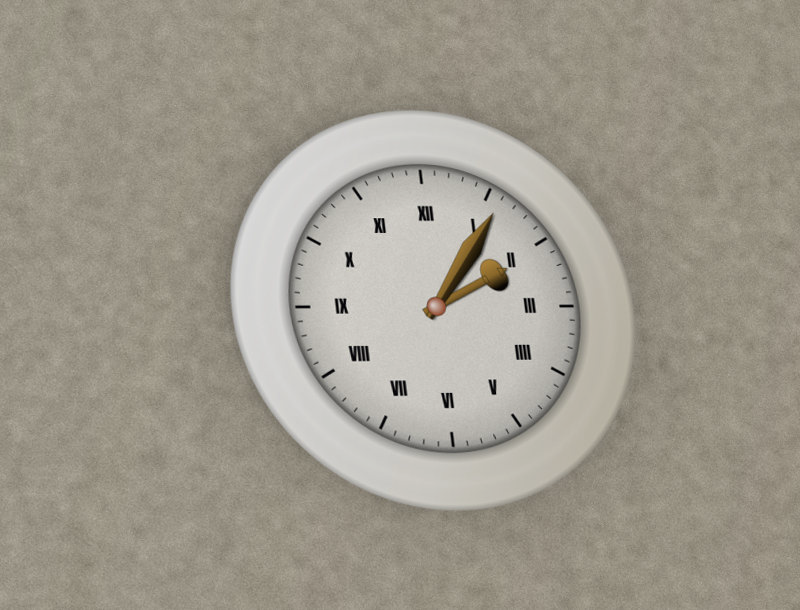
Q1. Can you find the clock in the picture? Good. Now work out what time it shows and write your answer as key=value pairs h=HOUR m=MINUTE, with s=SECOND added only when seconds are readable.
h=2 m=6
